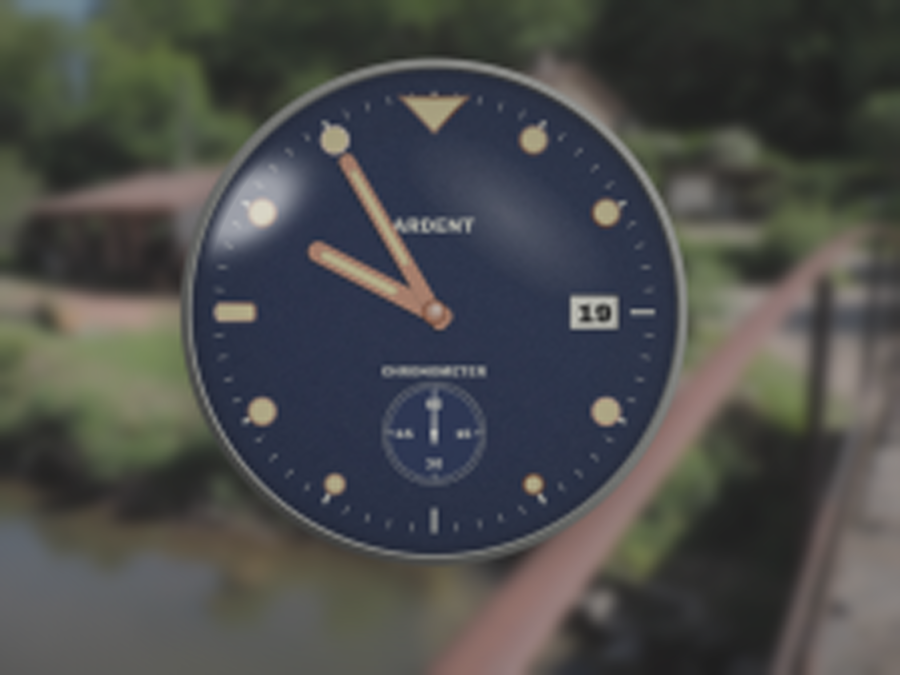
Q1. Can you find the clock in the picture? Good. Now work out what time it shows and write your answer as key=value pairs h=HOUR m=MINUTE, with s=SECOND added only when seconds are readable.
h=9 m=55
